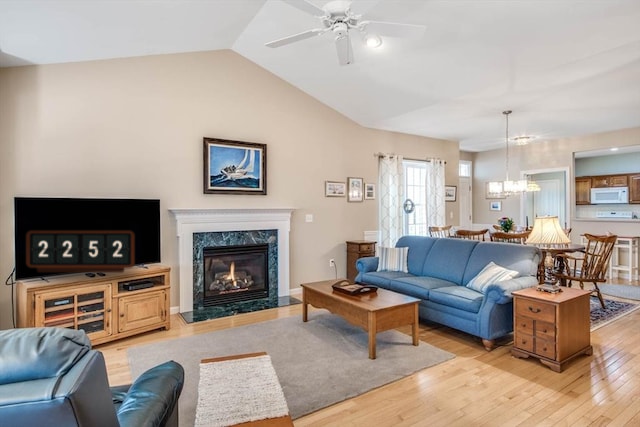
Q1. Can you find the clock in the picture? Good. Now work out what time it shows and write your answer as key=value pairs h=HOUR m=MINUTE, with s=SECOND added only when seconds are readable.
h=22 m=52
